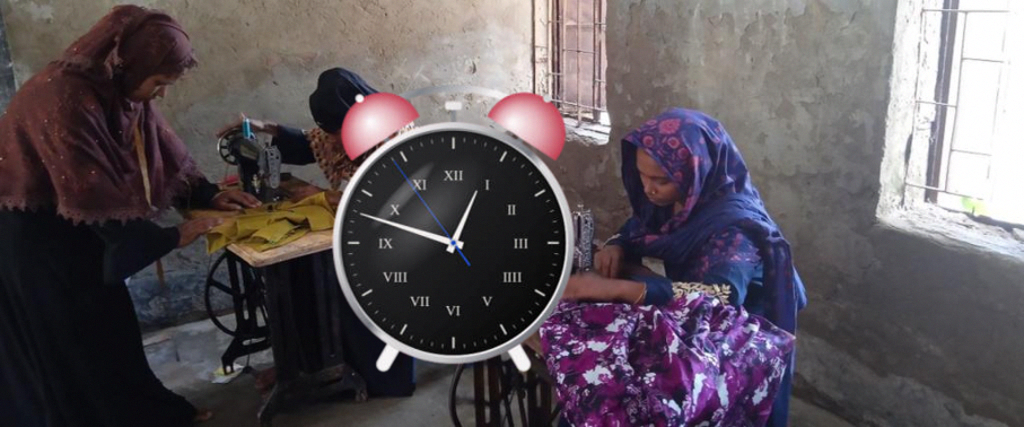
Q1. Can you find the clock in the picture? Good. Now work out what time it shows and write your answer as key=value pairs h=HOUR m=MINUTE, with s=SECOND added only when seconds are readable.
h=12 m=47 s=54
